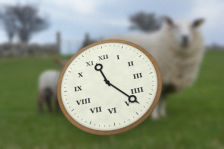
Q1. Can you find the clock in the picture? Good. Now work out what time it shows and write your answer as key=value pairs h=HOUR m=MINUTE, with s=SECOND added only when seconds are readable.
h=11 m=23
